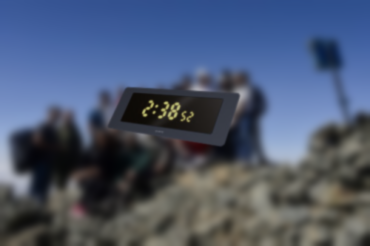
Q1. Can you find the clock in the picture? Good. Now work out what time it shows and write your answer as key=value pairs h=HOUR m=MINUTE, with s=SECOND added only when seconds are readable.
h=2 m=38 s=52
